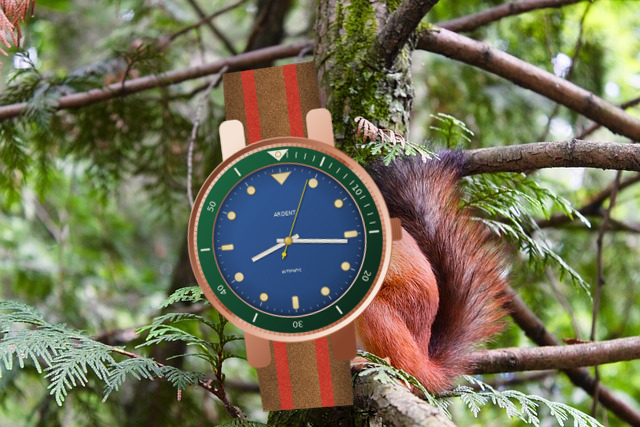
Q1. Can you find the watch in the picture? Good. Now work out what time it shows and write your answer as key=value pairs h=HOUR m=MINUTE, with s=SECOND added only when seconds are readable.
h=8 m=16 s=4
